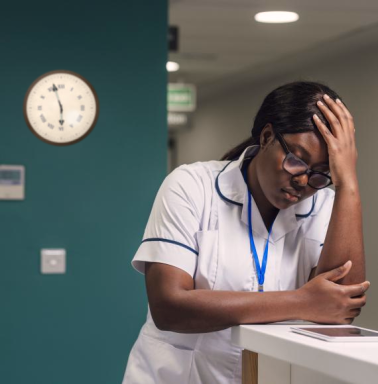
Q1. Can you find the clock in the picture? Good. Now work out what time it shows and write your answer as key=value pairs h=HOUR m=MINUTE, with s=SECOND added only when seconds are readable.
h=5 m=57
